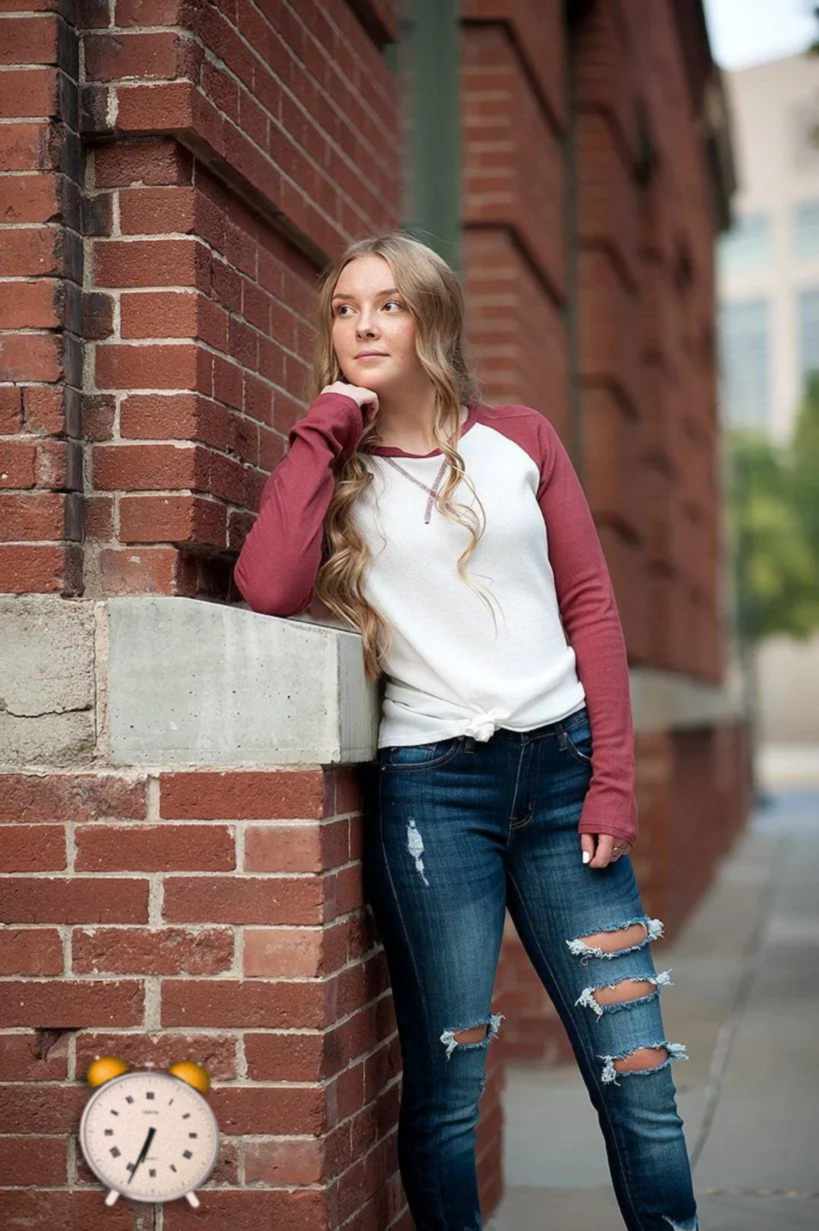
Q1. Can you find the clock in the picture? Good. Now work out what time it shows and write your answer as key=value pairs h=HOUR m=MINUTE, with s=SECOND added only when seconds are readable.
h=6 m=34
